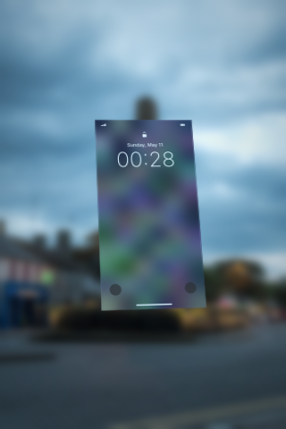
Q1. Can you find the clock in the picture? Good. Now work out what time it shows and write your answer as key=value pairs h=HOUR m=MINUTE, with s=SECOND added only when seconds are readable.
h=0 m=28
